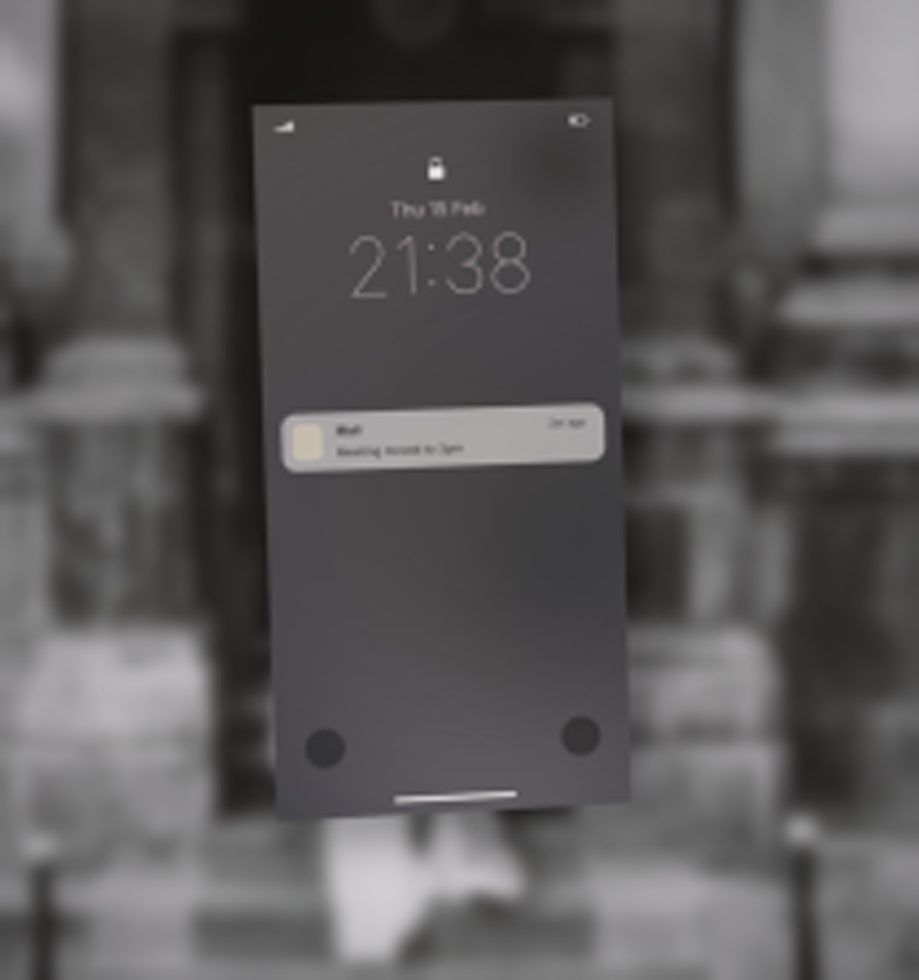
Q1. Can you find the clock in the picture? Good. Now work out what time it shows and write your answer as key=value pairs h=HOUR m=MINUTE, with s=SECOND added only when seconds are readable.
h=21 m=38
